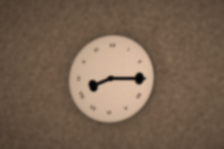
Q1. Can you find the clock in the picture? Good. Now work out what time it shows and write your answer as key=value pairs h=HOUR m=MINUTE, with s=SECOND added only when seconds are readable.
h=8 m=15
